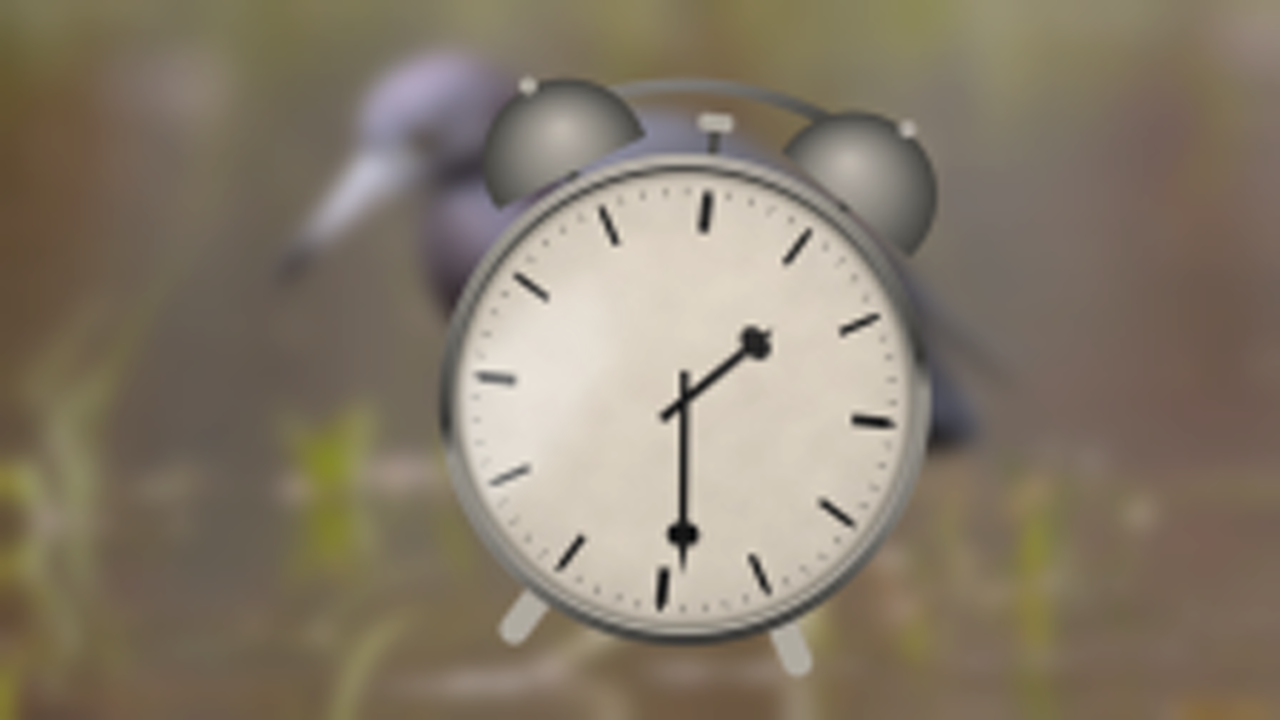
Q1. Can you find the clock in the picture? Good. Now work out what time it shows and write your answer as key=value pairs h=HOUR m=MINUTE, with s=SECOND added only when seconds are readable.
h=1 m=29
